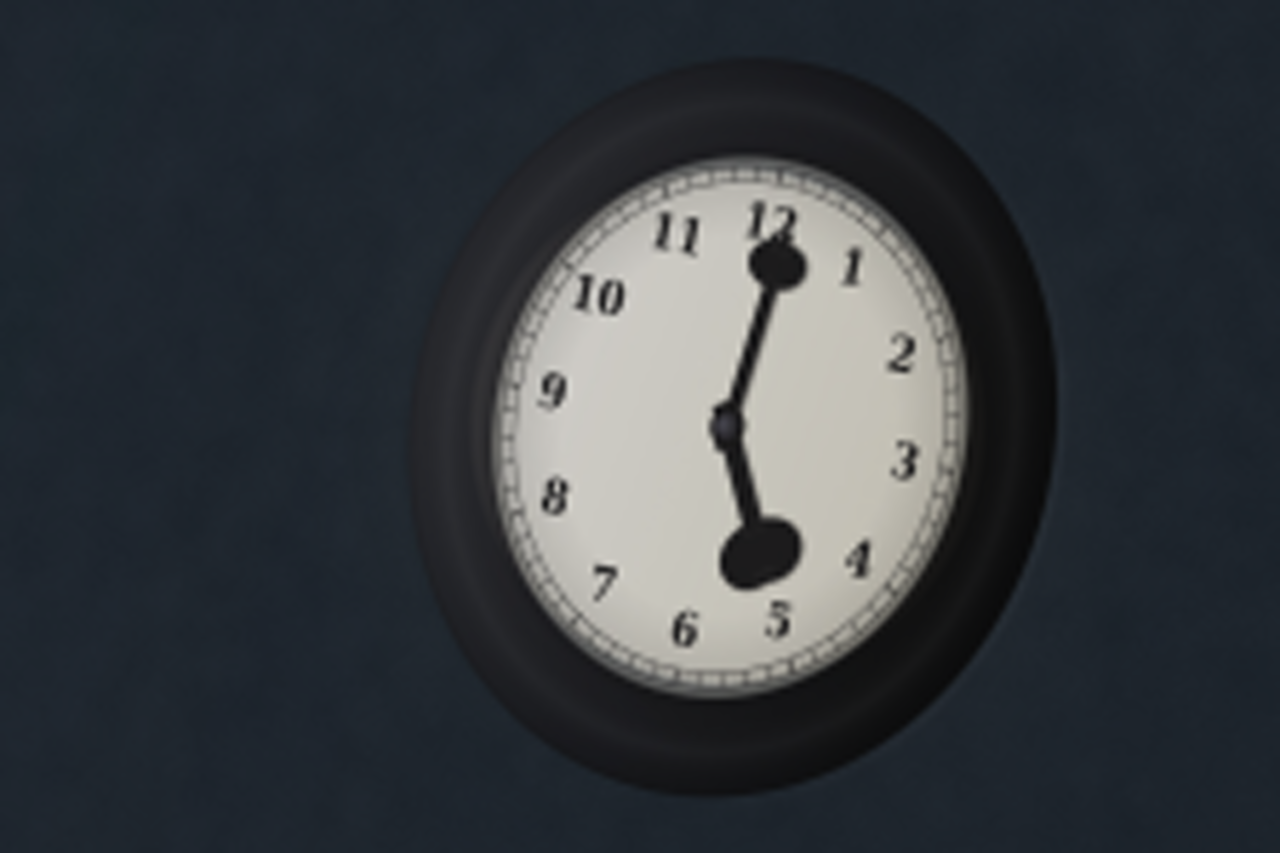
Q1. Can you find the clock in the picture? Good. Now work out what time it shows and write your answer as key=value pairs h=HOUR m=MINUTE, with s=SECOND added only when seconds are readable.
h=5 m=1
